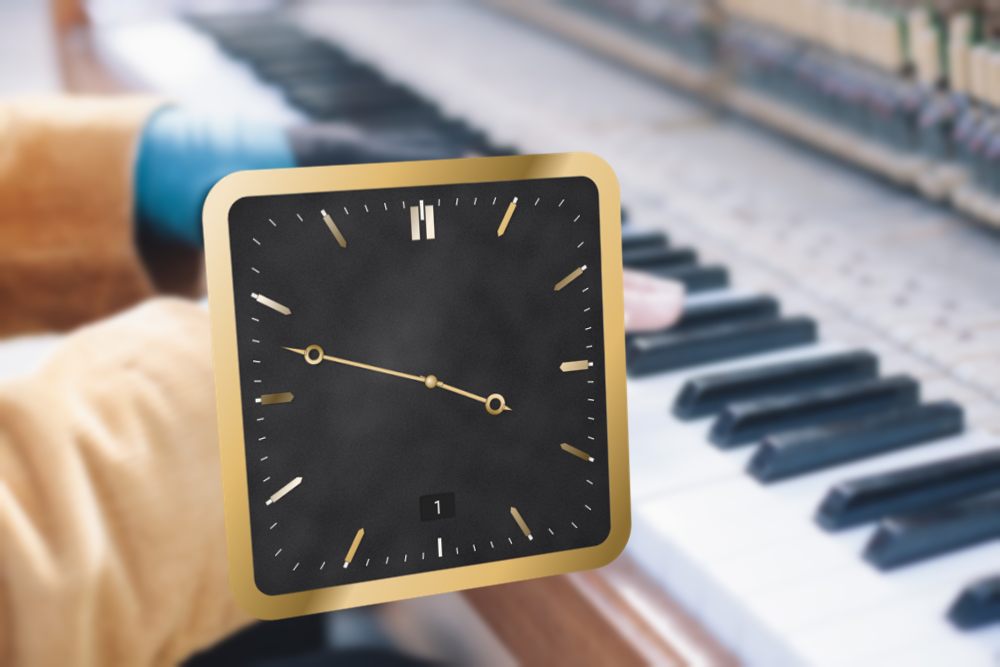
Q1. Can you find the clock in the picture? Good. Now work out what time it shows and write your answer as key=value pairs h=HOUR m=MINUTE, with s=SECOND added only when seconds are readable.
h=3 m=48
